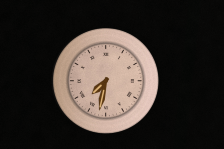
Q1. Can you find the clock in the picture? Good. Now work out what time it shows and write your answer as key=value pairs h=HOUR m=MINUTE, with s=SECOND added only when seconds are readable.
h=7 m=32
